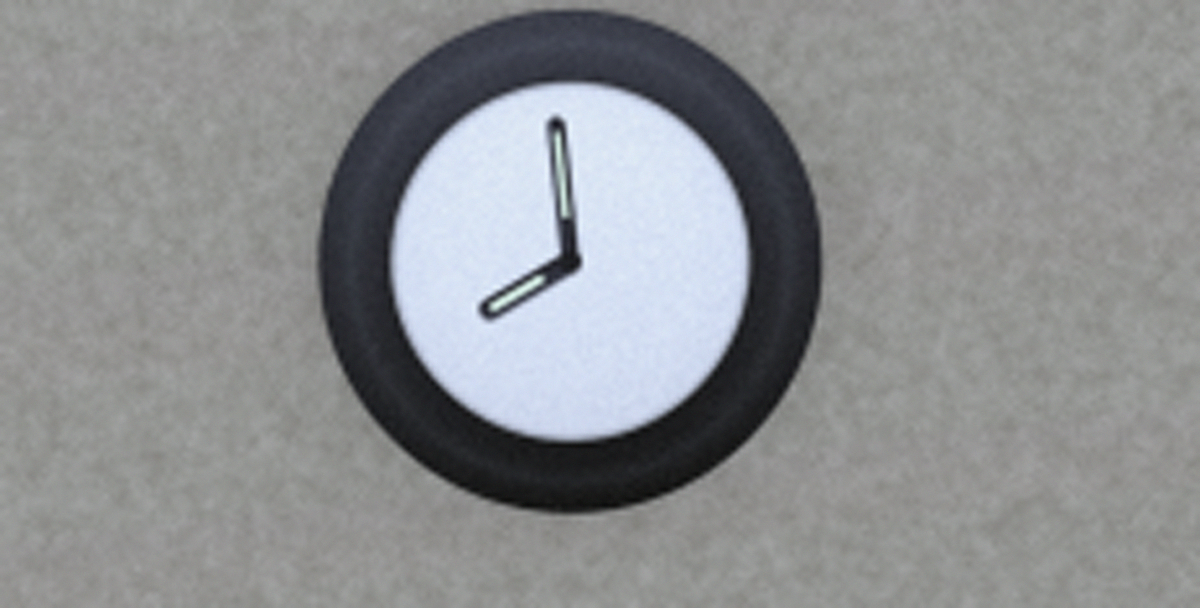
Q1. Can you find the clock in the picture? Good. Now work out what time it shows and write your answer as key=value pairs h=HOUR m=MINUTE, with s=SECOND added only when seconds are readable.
h=7 m=59
